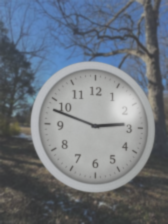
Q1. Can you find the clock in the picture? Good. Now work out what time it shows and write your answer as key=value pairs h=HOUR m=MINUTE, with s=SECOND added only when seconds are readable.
h=2 m=48
